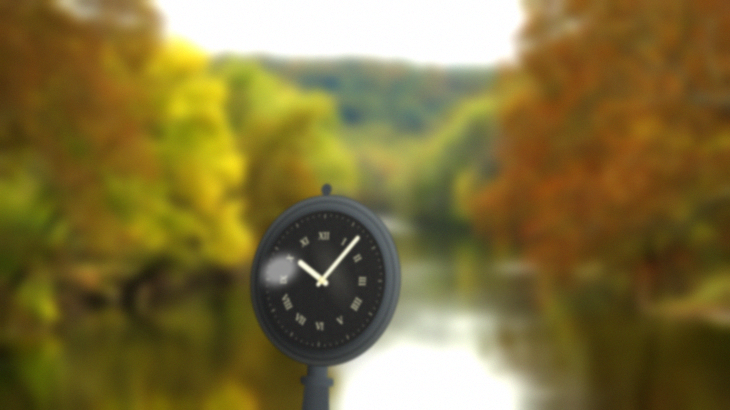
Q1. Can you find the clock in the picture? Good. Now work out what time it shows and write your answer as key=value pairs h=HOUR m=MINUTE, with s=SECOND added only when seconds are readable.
h=10 m=7
